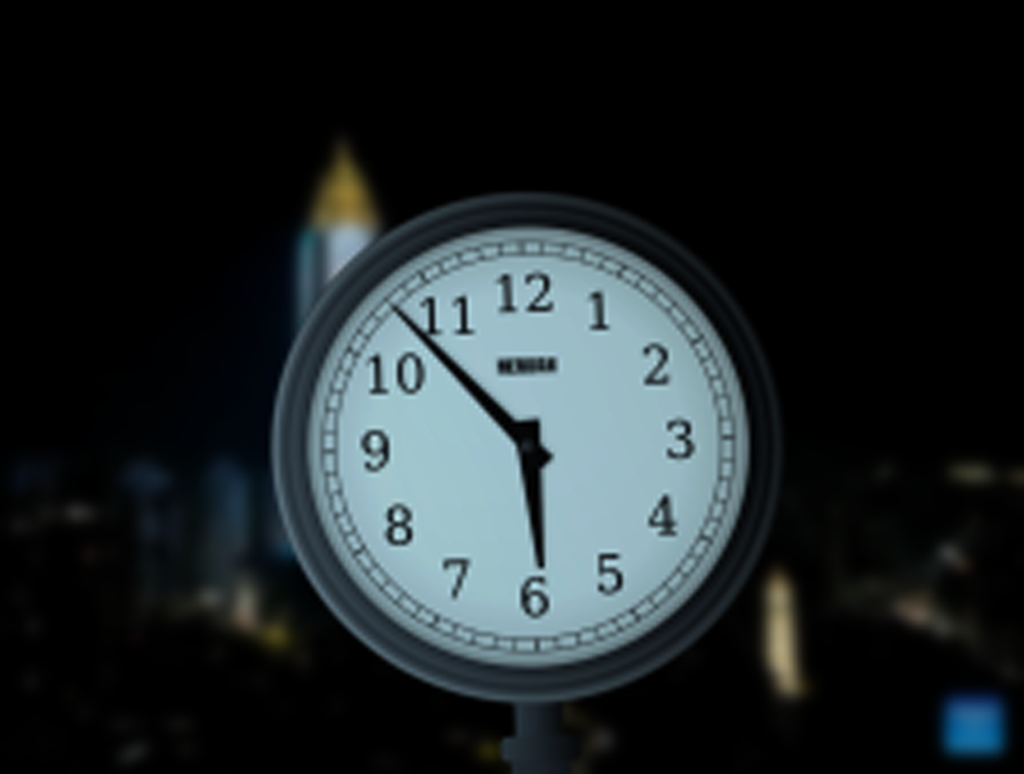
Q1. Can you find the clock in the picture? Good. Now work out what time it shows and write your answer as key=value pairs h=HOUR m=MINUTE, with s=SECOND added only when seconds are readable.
h=5 m=53
